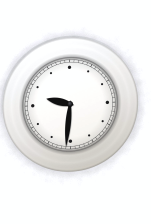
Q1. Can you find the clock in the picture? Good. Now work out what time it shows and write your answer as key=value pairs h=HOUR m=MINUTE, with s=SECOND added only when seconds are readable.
h=9 m=31
